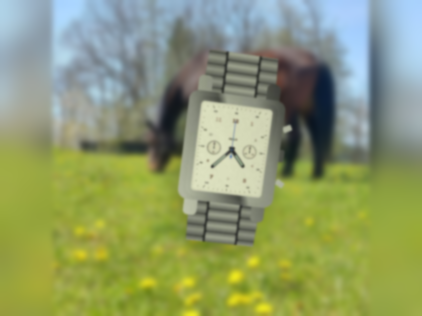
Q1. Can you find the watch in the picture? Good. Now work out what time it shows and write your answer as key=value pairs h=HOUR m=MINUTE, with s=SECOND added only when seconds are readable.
h=4 m=37
